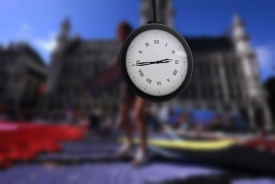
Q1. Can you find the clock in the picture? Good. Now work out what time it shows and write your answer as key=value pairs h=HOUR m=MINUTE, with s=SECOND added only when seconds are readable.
h=2 m=44
